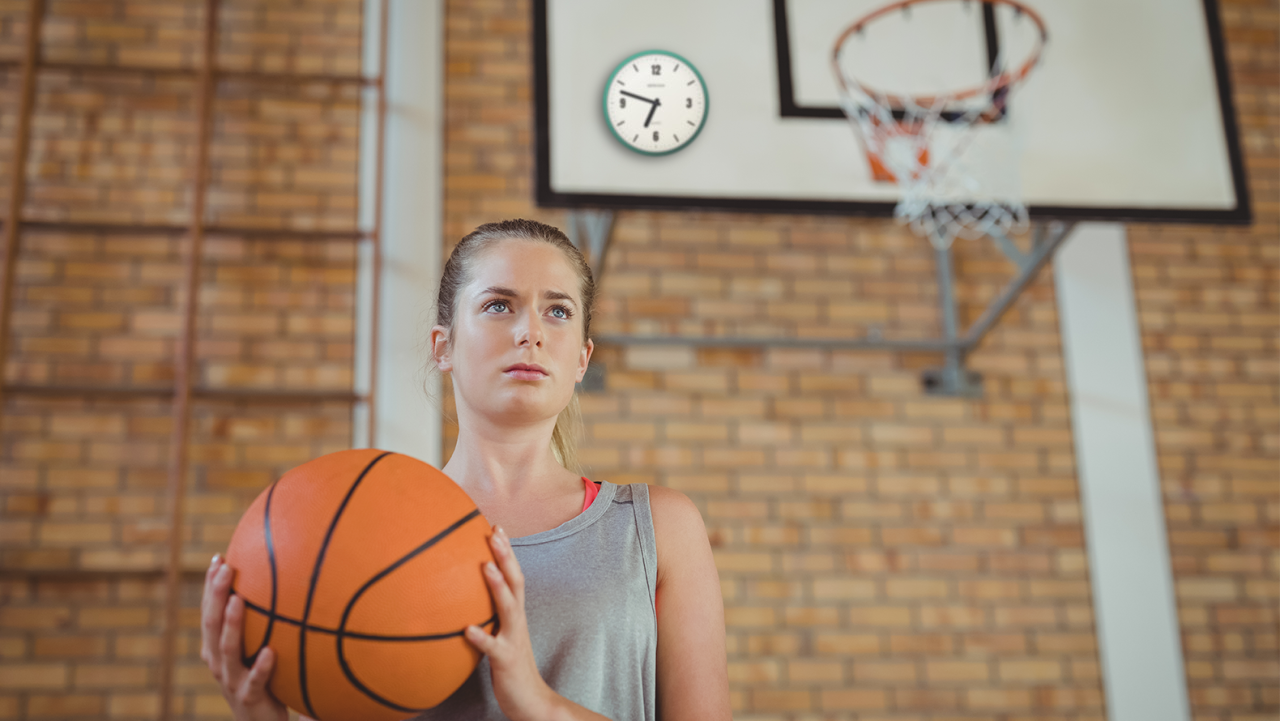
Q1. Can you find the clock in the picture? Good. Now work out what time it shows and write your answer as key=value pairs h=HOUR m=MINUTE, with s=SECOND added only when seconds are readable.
h=6 m=48
